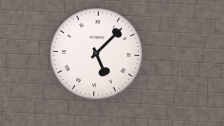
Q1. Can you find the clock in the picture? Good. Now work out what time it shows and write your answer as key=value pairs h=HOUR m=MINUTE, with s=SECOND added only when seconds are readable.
h=5 m=7
